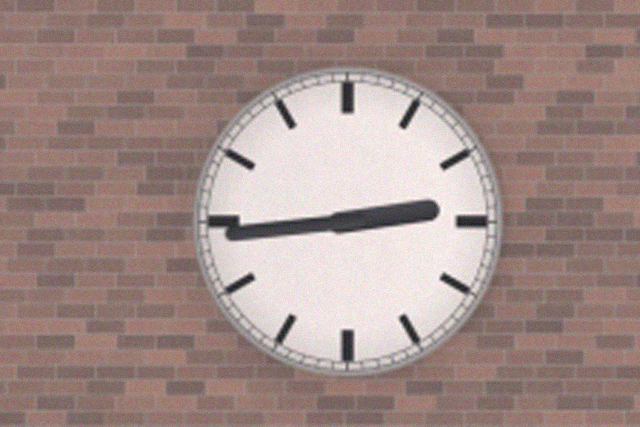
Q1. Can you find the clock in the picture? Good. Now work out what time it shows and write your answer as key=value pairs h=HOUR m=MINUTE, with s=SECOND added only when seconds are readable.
h=2 m=44
